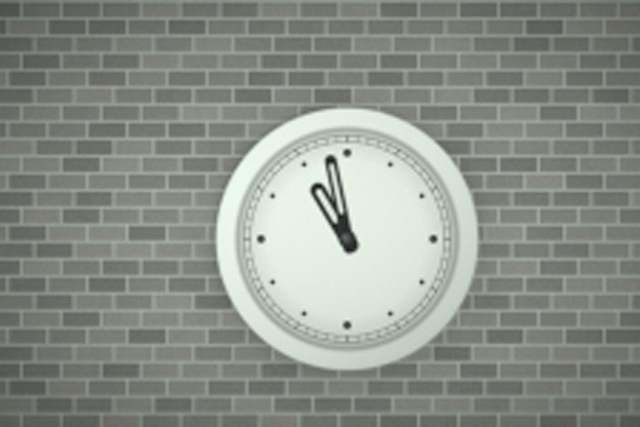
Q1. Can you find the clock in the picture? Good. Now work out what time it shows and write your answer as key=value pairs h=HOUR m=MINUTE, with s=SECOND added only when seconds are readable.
h=10 m=58
